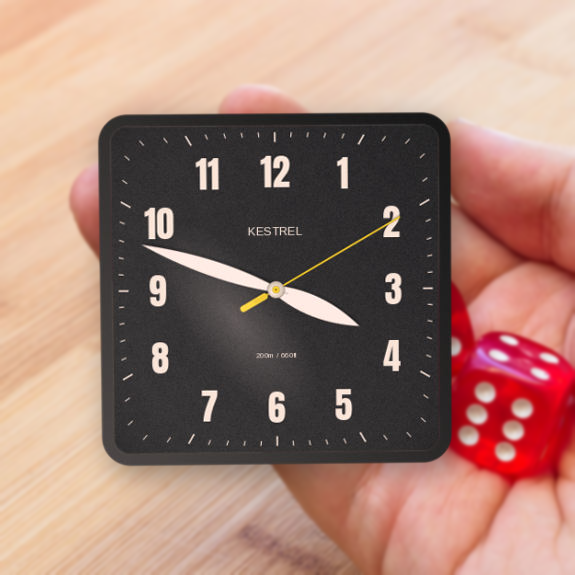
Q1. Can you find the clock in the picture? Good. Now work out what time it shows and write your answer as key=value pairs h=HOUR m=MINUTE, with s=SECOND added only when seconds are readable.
h=3 m=48 s=10
